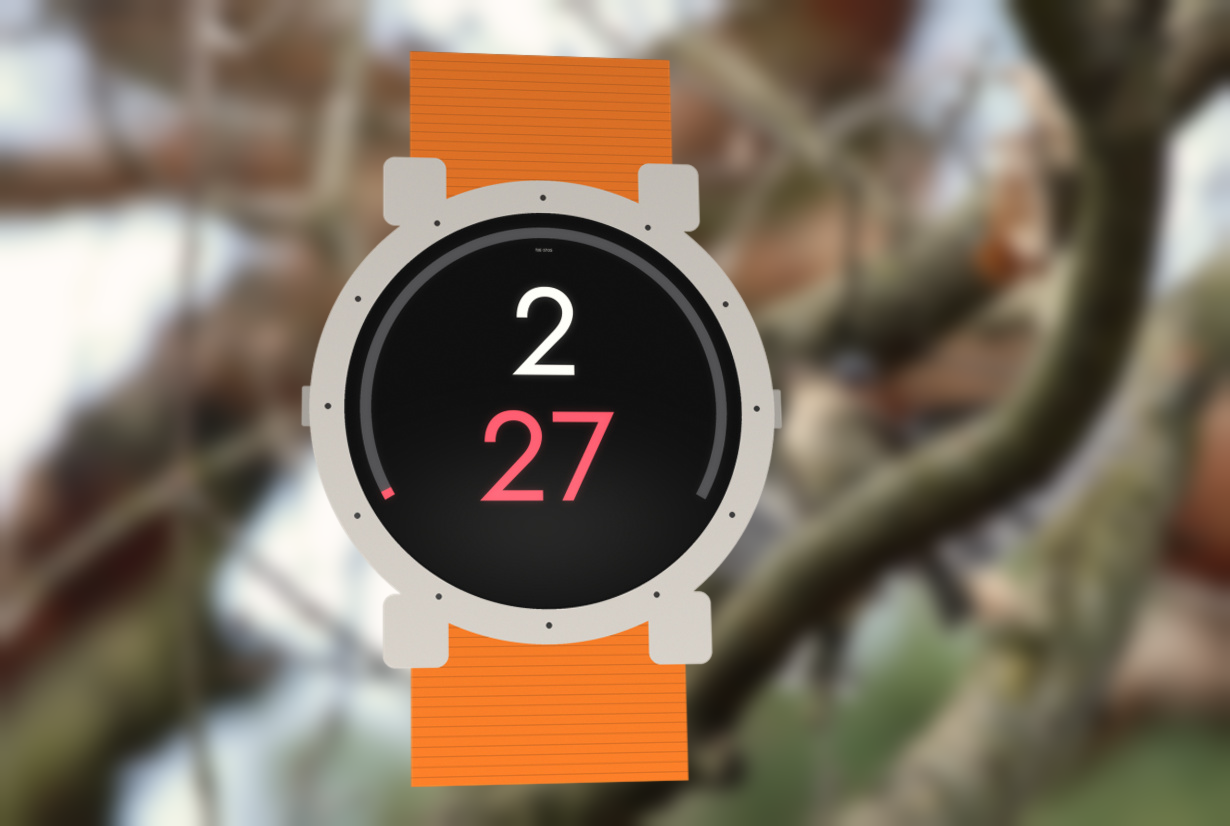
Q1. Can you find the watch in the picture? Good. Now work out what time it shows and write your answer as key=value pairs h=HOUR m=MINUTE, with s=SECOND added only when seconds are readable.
h=2 m=27
